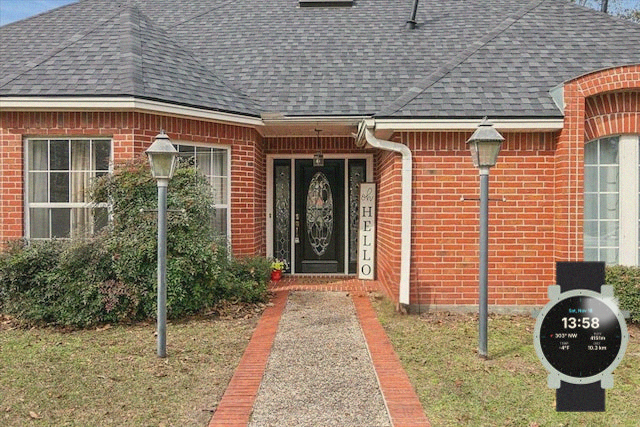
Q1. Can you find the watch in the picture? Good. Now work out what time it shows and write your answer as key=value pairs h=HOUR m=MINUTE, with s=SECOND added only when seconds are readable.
h=13 m=58
